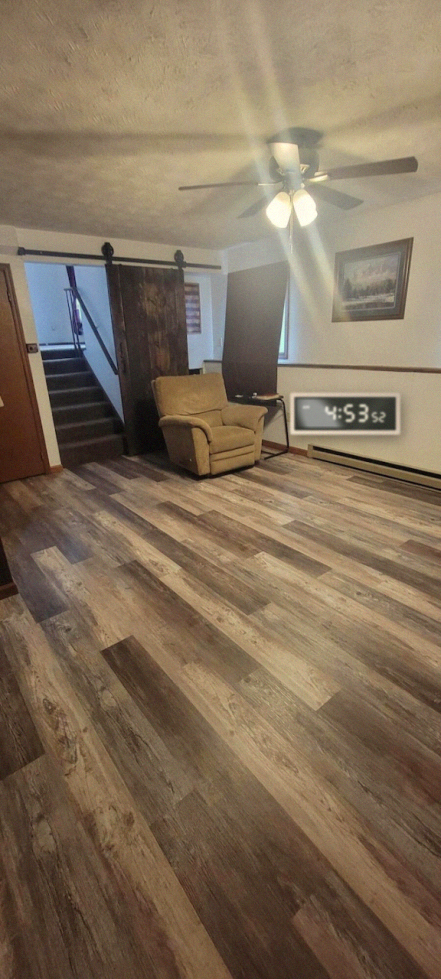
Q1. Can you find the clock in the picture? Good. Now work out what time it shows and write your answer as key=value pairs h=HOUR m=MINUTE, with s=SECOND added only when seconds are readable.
h=4 m=53
